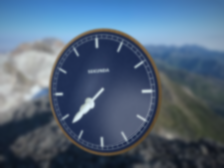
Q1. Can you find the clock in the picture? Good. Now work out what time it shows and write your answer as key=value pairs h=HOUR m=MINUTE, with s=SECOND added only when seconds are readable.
h=7 m=38
